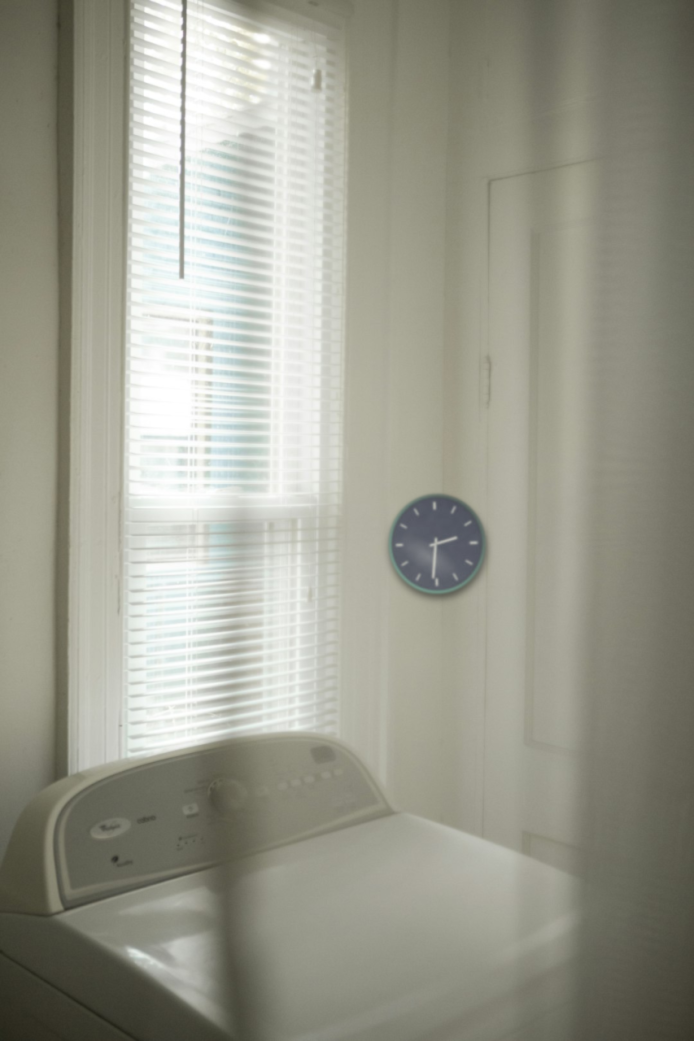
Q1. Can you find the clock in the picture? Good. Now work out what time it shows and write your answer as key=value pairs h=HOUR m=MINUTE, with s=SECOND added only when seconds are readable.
h=2 m=31
